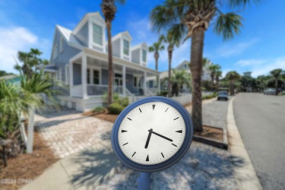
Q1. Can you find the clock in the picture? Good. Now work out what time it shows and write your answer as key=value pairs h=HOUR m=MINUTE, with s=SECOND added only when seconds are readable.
h=6 m=19
